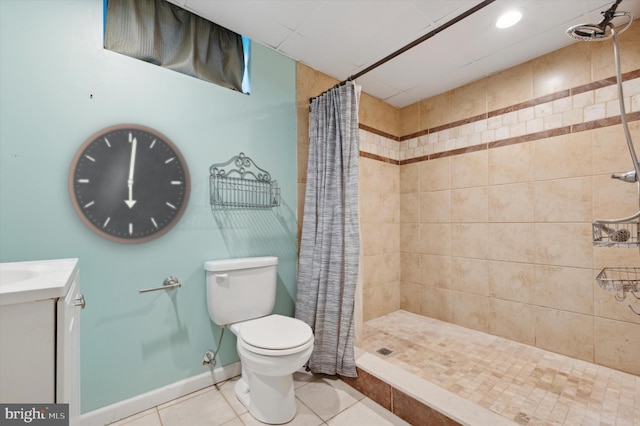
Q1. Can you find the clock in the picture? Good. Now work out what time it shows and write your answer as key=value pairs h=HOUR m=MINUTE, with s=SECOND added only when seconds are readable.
h=6 m=1
